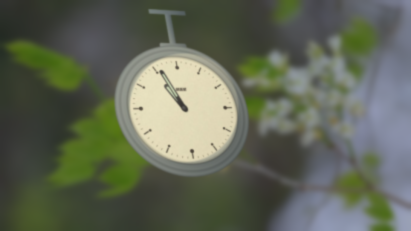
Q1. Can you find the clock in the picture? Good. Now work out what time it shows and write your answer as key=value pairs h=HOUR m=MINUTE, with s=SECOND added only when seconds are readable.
h=10 m=56
